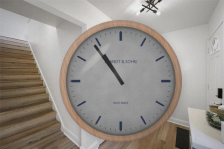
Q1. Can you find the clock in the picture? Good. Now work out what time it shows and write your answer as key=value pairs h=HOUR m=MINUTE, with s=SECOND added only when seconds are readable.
h=10 m=54
